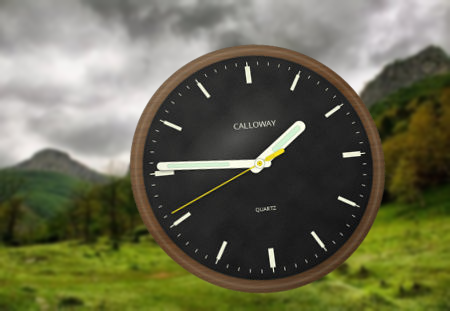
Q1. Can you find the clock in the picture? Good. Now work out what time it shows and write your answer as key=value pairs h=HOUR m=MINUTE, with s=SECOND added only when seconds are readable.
h=1 m=45 s=41
